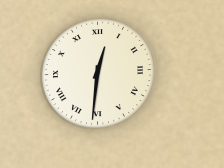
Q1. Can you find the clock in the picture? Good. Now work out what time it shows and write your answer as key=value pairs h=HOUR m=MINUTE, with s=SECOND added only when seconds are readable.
h=12 m=31
